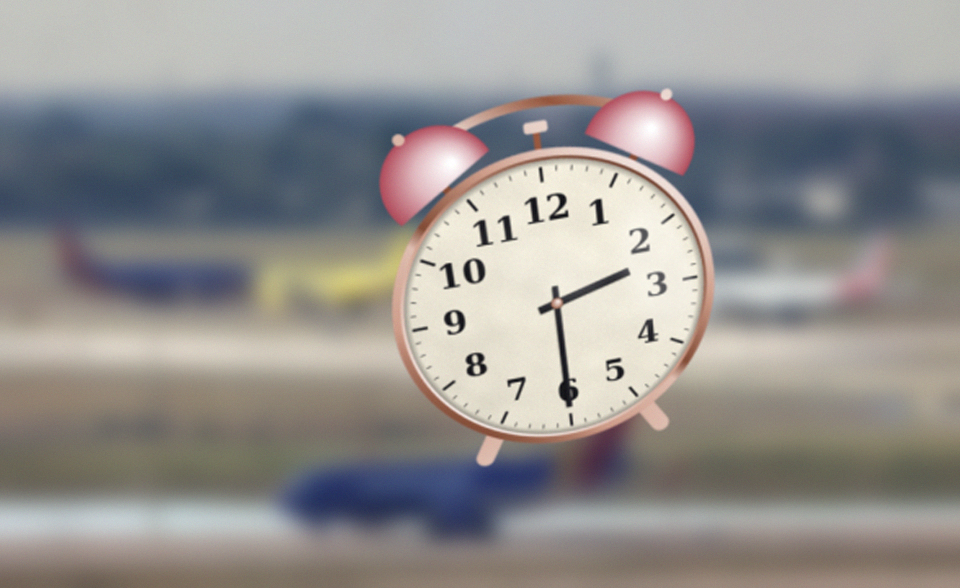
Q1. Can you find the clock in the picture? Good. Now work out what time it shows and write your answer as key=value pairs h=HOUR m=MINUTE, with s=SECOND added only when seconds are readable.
h=2 m=30
